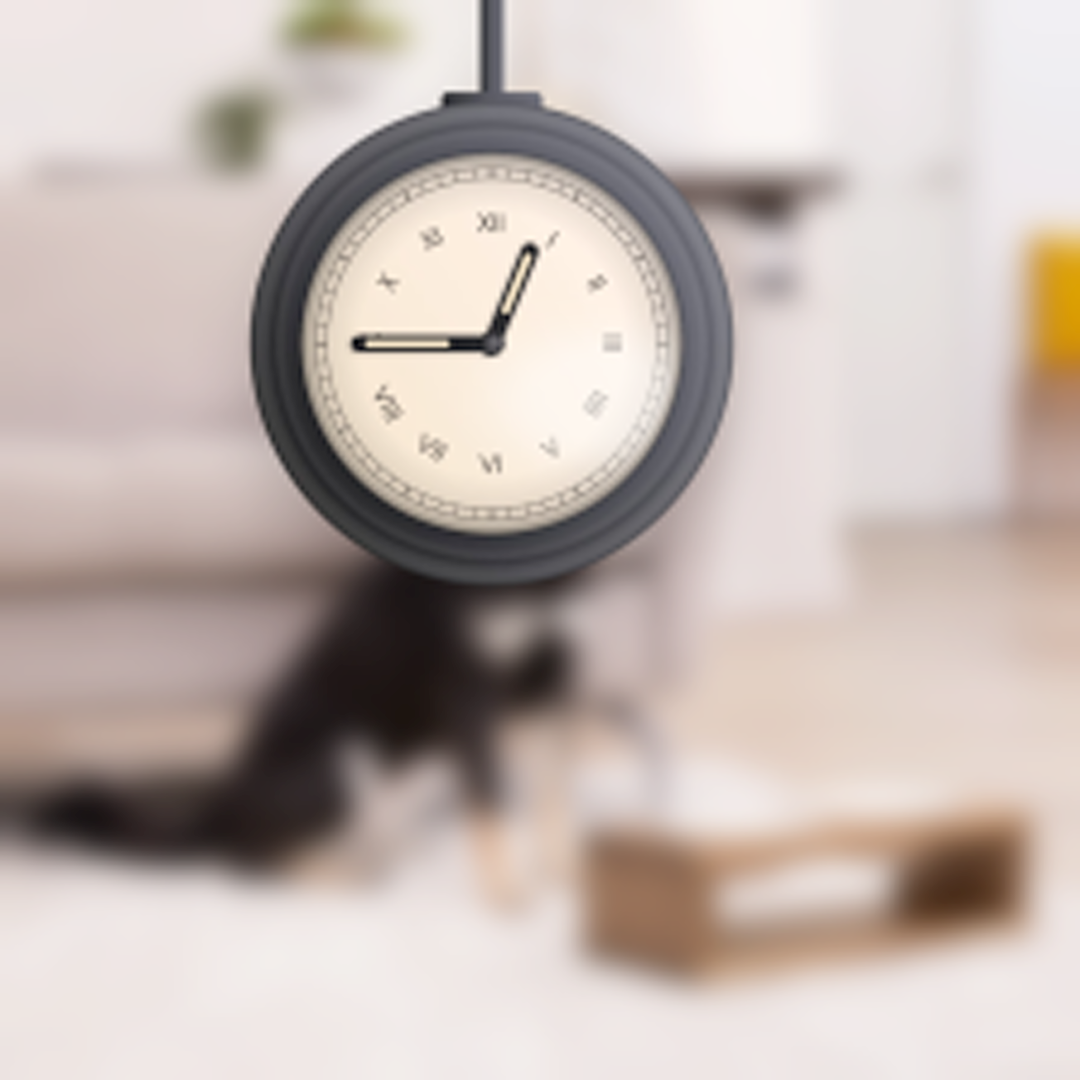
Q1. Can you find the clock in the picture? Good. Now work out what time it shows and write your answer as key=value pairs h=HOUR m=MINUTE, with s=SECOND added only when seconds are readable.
h=12 m=45
